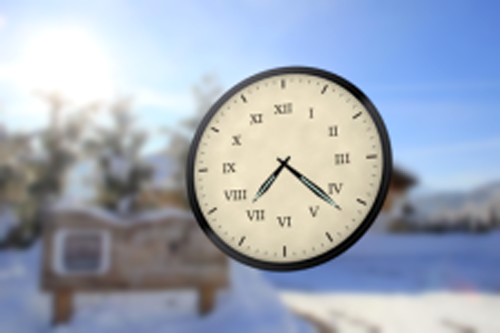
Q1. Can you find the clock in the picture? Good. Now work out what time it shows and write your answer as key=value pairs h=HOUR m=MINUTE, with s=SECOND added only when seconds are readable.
h=7 m=22
